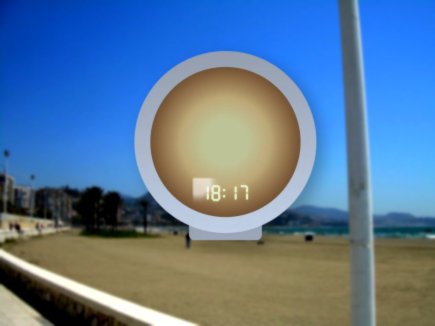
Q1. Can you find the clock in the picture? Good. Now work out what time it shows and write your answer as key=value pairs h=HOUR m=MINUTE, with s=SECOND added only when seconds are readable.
h=18 m=17
